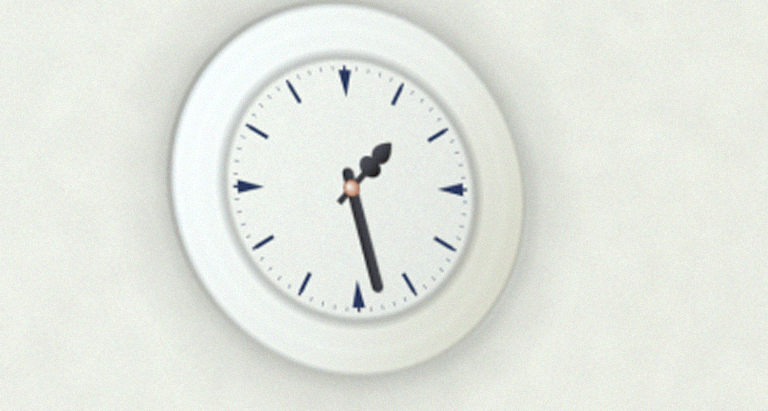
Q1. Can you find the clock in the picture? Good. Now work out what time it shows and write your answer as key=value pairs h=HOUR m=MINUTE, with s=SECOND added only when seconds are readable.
h=1 m=28
